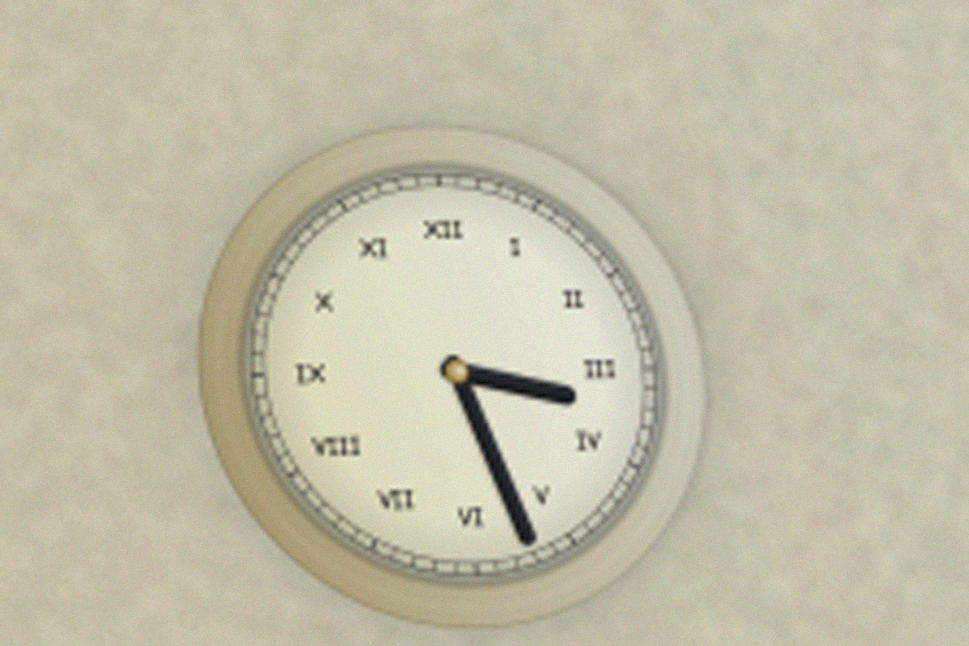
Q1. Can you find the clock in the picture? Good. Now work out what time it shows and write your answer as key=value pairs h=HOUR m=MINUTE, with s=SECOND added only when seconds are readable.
h=3 m=27
